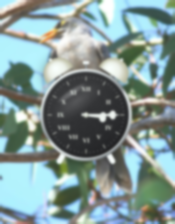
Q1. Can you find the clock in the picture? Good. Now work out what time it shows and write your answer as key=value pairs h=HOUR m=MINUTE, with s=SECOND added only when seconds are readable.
h=3 m=15
